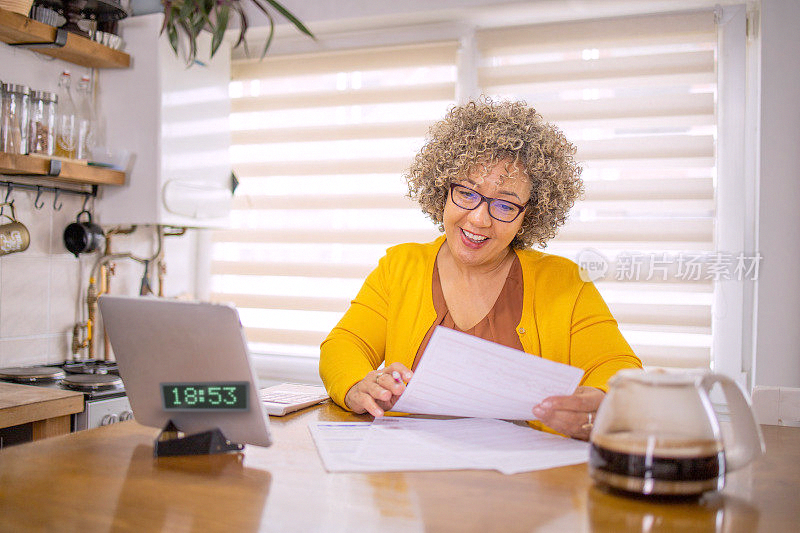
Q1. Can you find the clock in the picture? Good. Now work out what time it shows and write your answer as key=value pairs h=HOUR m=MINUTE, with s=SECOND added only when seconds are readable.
h=18 m=53
